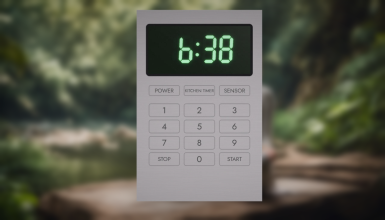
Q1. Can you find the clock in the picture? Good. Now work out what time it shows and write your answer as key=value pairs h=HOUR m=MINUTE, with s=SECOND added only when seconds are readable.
h=6 m=38
